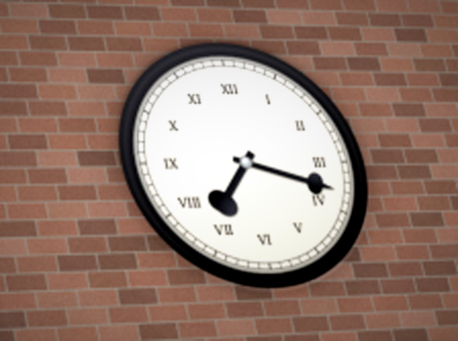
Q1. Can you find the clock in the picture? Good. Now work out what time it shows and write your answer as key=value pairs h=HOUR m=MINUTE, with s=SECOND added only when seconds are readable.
h=7 m=18
